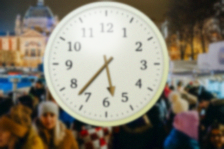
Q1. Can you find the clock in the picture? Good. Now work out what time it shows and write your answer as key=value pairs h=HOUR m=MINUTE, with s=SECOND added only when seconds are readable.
h=5 m=37
